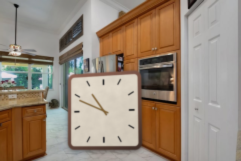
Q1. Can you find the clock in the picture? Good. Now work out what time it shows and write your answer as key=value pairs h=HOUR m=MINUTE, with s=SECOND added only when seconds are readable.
h=10 m=49
